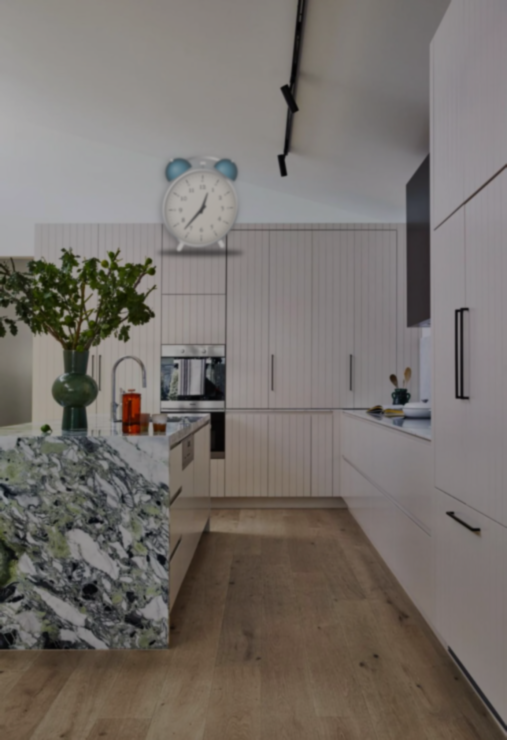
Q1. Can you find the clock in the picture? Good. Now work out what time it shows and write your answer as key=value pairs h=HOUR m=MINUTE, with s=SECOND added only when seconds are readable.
h=12 m=37
